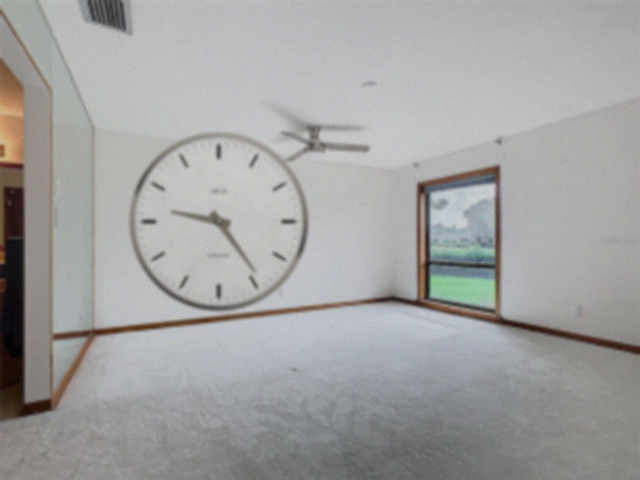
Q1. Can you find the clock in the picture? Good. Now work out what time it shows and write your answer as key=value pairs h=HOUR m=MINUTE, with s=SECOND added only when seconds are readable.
h=9 m=24
